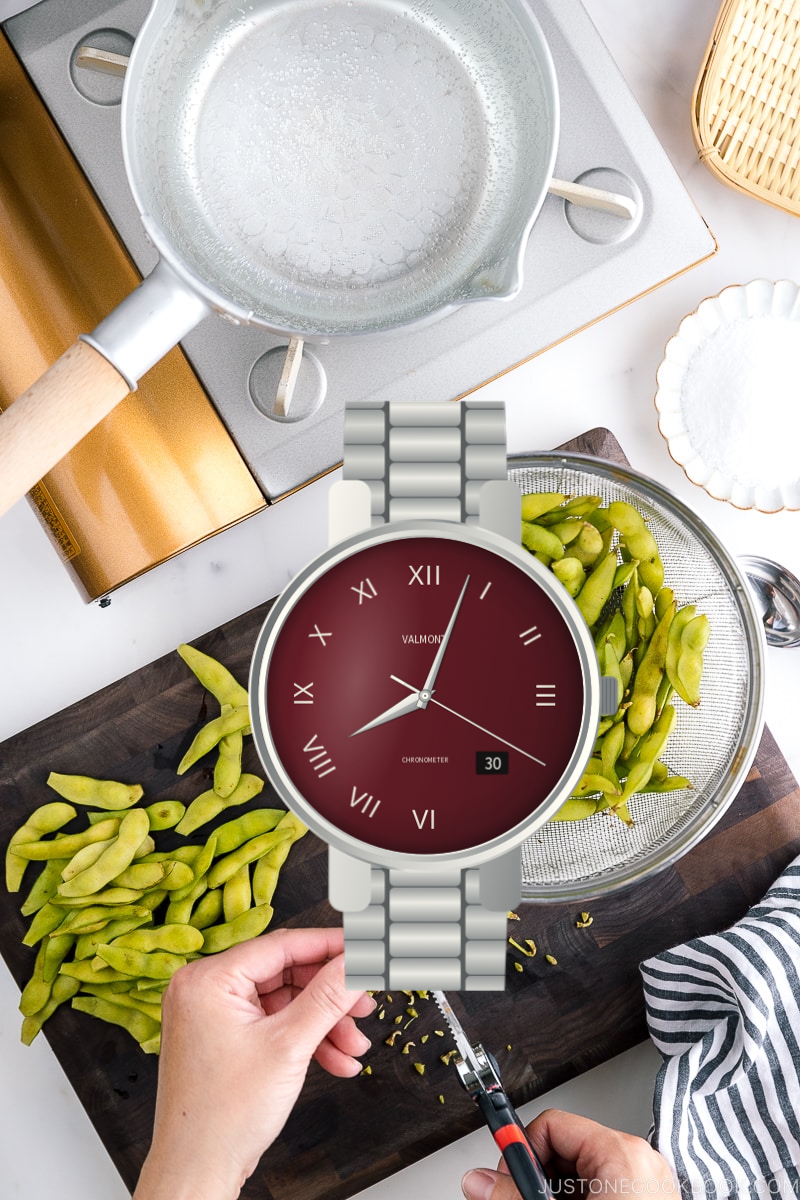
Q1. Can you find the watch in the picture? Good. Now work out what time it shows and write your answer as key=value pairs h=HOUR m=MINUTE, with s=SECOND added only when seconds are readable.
h=8 m=3 s=20
